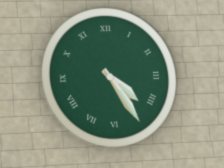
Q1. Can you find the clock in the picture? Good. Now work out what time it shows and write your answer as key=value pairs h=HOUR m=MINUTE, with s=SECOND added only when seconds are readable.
h=4 m=25
